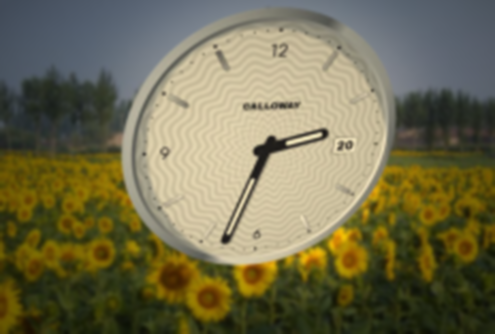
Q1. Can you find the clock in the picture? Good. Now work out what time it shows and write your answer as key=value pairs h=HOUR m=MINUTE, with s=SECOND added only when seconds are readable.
h=2 m=33
